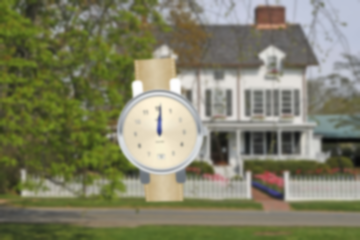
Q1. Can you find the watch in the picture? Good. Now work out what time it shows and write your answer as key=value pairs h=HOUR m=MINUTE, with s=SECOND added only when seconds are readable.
h=12 m=1
